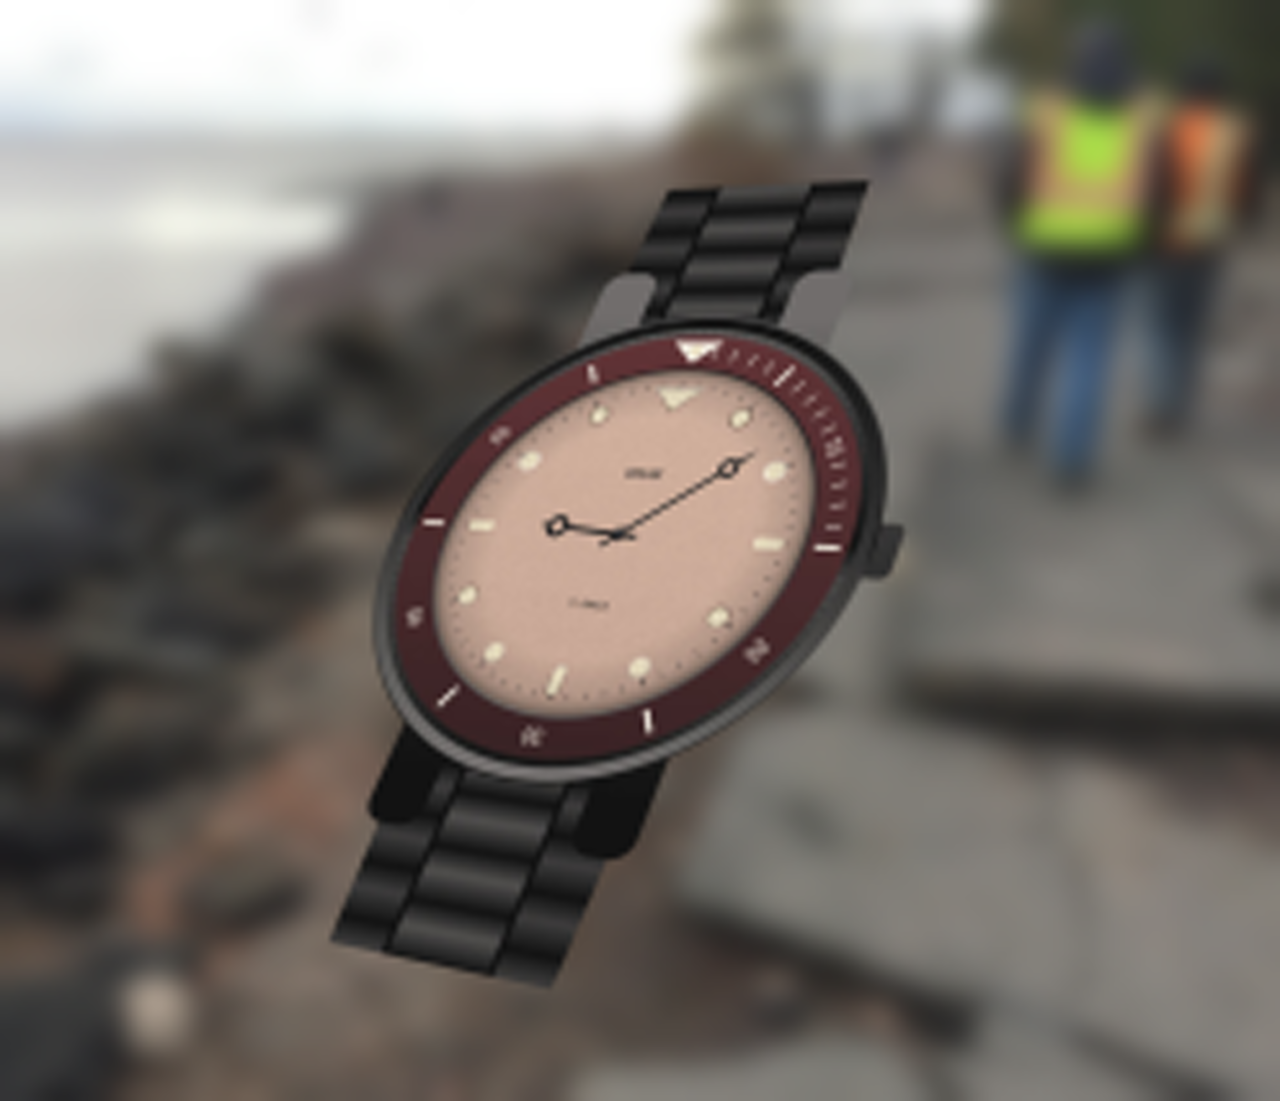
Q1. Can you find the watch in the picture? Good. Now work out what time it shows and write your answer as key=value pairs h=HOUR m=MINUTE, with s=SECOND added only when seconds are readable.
h=9 m=8
